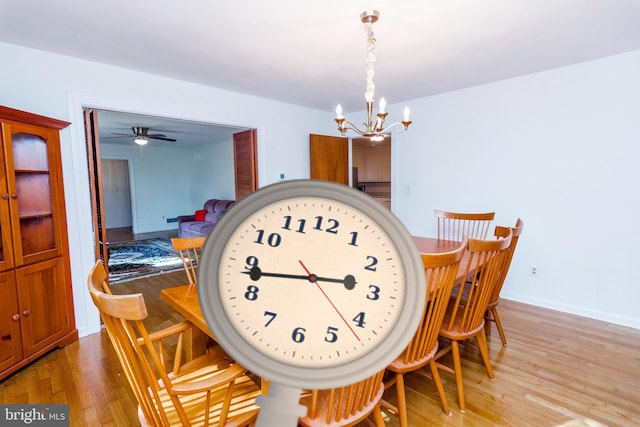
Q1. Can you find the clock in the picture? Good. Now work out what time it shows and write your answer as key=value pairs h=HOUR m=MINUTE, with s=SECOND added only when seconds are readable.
h=2 m=43 s=22
